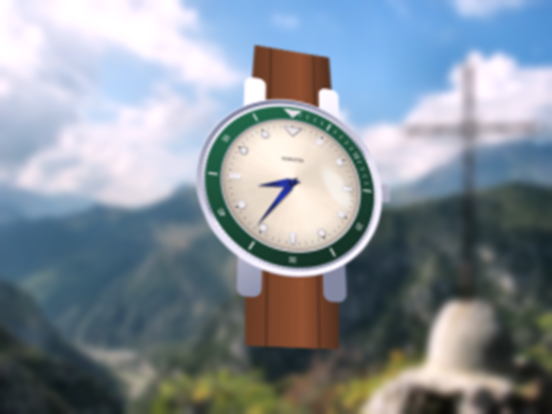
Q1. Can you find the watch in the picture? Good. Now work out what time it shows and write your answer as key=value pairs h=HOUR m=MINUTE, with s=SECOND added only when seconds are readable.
h=8 m=36
